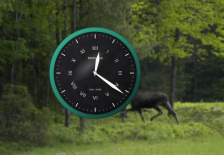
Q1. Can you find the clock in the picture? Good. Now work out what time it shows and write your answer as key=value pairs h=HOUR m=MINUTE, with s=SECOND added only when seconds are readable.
h=12 m=21
